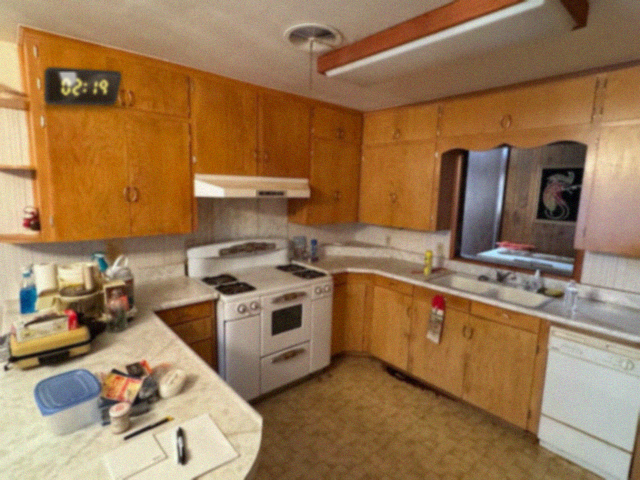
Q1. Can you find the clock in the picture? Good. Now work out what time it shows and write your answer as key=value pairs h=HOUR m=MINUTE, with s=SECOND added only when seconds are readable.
h=2 m=19
